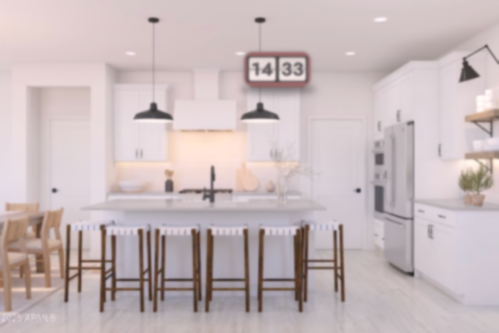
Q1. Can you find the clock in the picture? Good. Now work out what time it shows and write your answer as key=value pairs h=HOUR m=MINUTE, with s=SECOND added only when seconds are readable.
h=14 m=33
